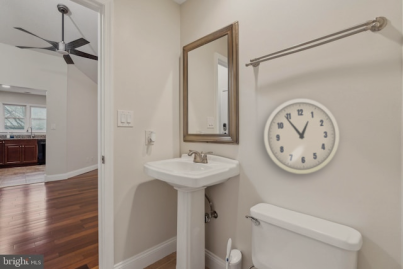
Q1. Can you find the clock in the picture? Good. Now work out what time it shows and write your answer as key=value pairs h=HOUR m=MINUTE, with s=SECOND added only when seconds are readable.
h=12 m=54
